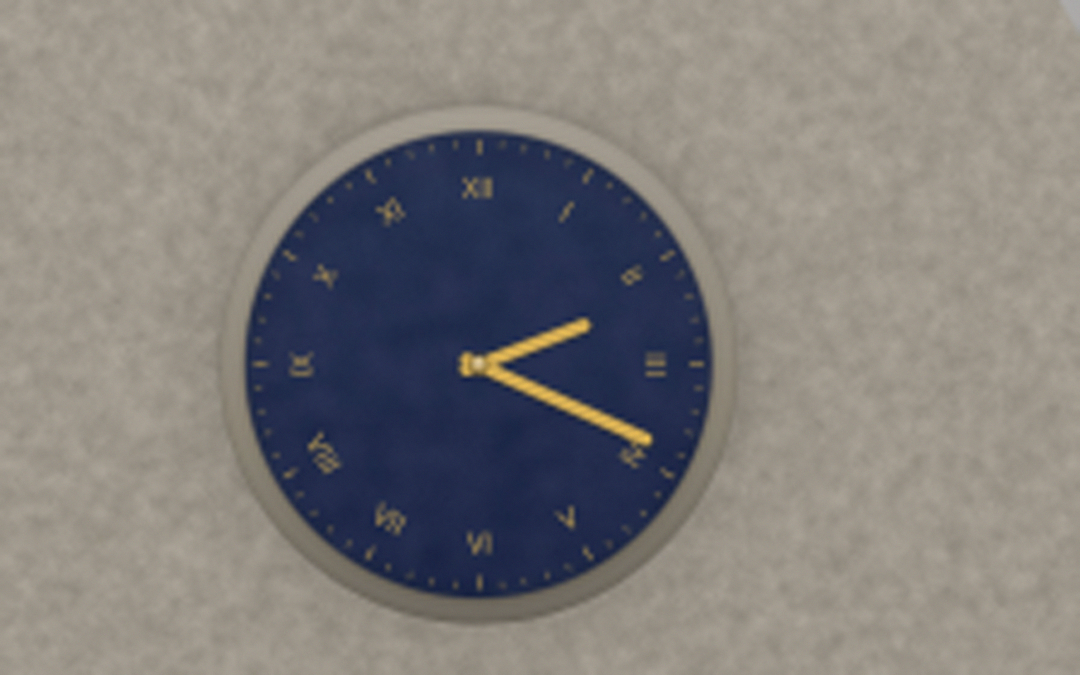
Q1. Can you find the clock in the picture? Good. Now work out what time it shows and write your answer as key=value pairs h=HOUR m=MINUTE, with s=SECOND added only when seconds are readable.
h=2 m=19
